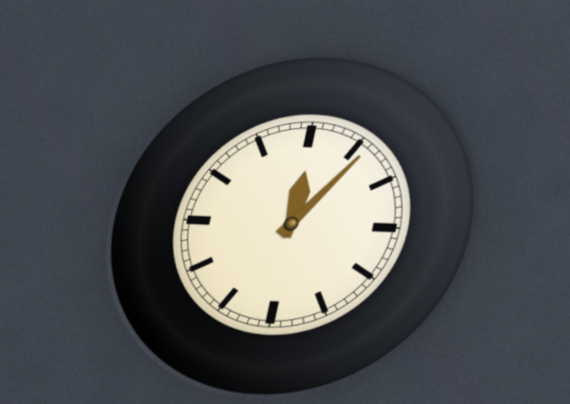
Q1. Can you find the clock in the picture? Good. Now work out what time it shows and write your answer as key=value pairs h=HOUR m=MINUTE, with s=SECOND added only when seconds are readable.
h=12 m=6
